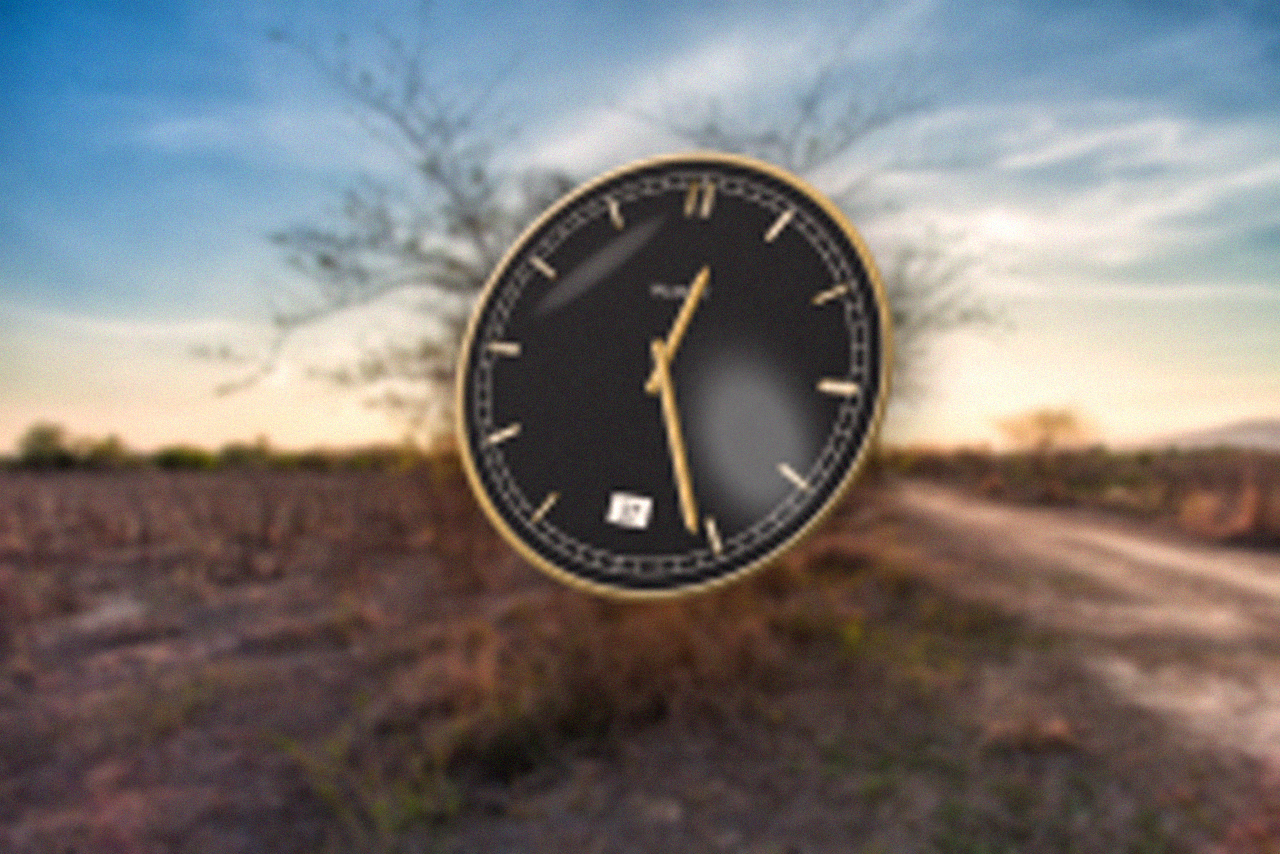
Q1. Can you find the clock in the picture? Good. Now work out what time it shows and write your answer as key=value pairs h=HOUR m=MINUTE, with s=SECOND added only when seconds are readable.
h=12 m=26
